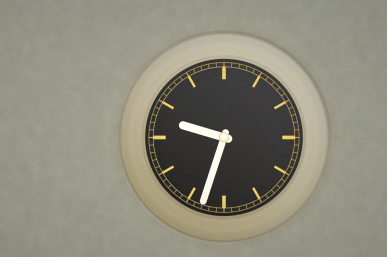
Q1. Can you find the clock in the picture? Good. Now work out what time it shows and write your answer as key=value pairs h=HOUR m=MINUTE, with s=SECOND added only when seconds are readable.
h=9 m=33
